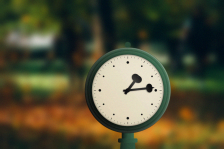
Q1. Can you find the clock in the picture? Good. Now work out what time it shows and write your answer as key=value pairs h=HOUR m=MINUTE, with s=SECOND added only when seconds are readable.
h=1 m=14
